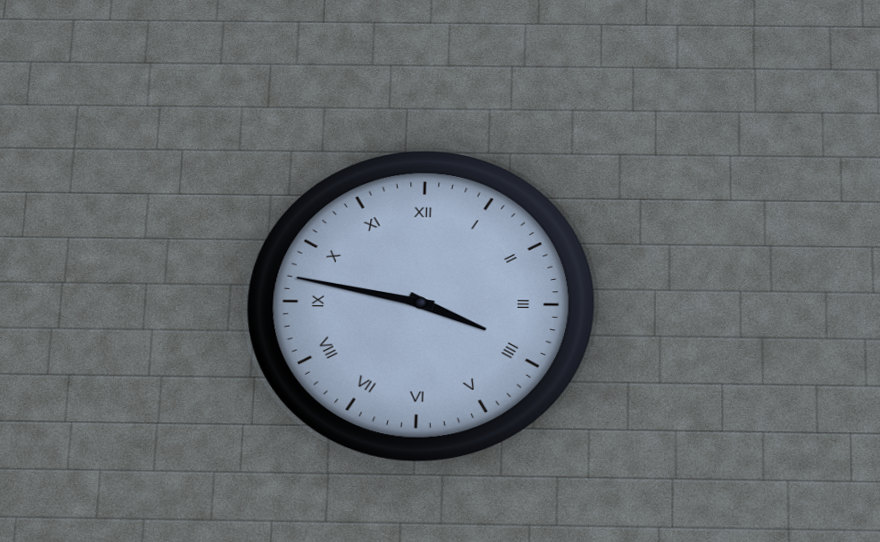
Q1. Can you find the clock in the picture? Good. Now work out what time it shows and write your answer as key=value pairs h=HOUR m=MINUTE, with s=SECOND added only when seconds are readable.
h=3 m=47
